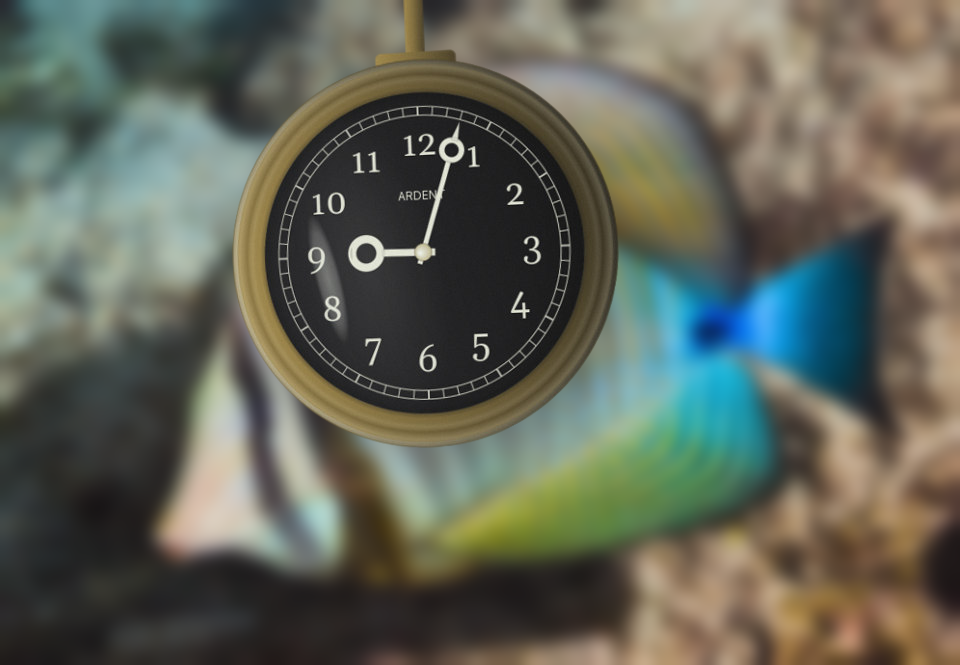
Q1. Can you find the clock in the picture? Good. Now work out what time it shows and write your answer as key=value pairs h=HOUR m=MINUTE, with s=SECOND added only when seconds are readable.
h=9 m=3
